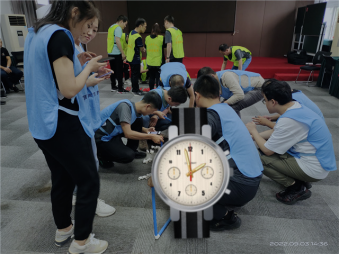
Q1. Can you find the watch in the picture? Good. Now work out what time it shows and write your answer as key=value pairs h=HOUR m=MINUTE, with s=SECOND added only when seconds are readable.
h=1 m=58
